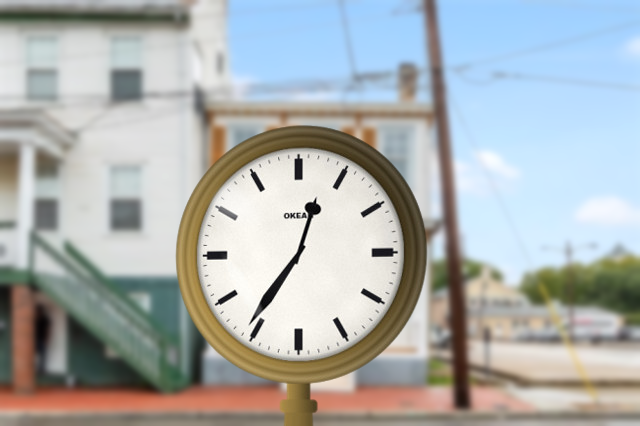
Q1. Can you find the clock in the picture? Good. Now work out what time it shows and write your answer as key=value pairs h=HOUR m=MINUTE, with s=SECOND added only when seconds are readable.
h=12 m=36
